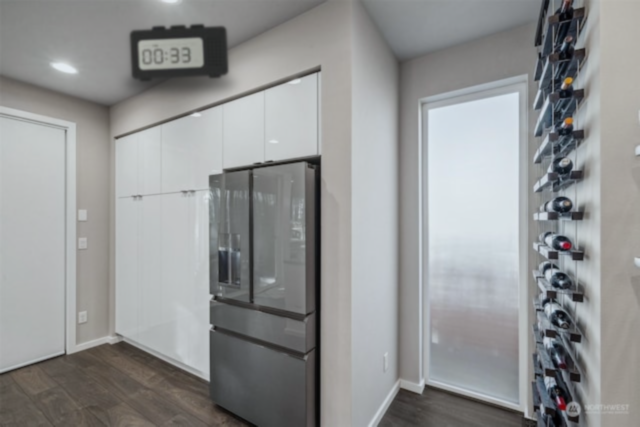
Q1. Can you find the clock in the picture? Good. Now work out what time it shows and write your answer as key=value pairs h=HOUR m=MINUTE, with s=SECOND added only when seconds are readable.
h=0 m=33
